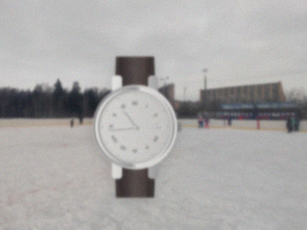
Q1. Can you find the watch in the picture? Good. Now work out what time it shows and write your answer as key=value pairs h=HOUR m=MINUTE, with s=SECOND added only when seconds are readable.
h=10 m=44
